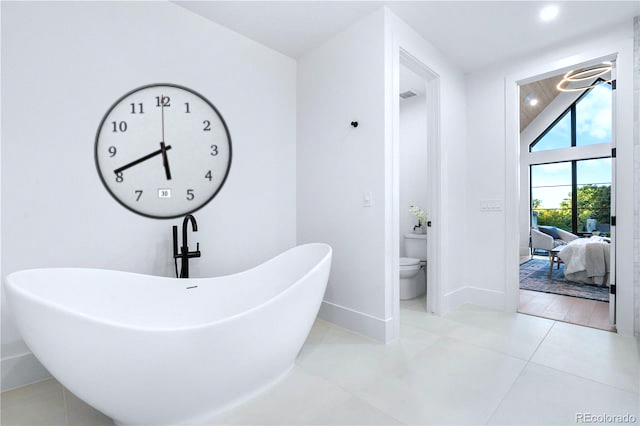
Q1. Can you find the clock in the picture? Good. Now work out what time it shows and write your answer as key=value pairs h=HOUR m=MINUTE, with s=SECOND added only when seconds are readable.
h=5 m=41 s=0
